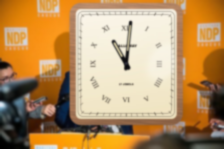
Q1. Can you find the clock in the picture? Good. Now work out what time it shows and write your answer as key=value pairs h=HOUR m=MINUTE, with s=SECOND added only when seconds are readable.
h=11 m=1
